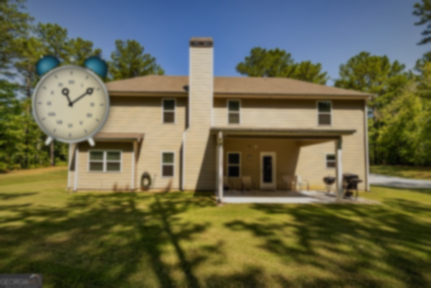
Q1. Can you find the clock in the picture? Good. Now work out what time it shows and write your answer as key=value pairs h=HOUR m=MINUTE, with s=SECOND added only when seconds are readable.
h=11 m=9
